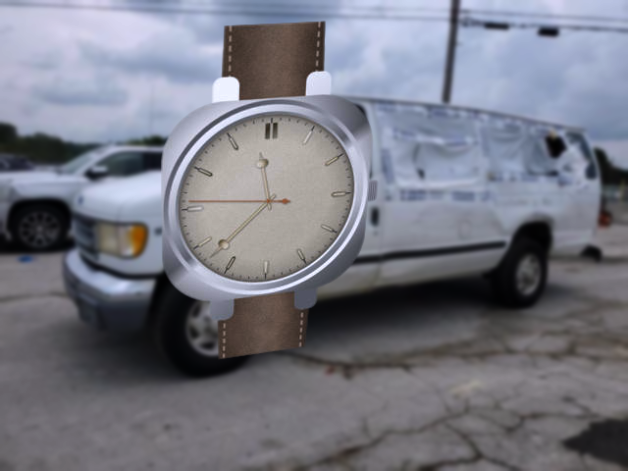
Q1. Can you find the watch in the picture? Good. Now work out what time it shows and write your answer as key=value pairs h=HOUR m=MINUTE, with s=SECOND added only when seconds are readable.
h=11 m=37 s=46
